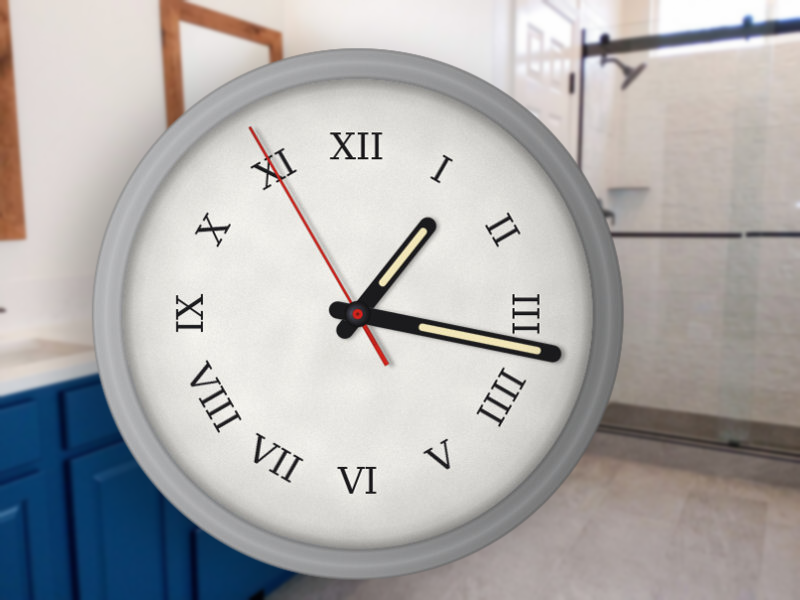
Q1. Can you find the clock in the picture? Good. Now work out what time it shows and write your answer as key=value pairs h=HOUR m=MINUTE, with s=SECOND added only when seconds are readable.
h=1 m=16 s=55
